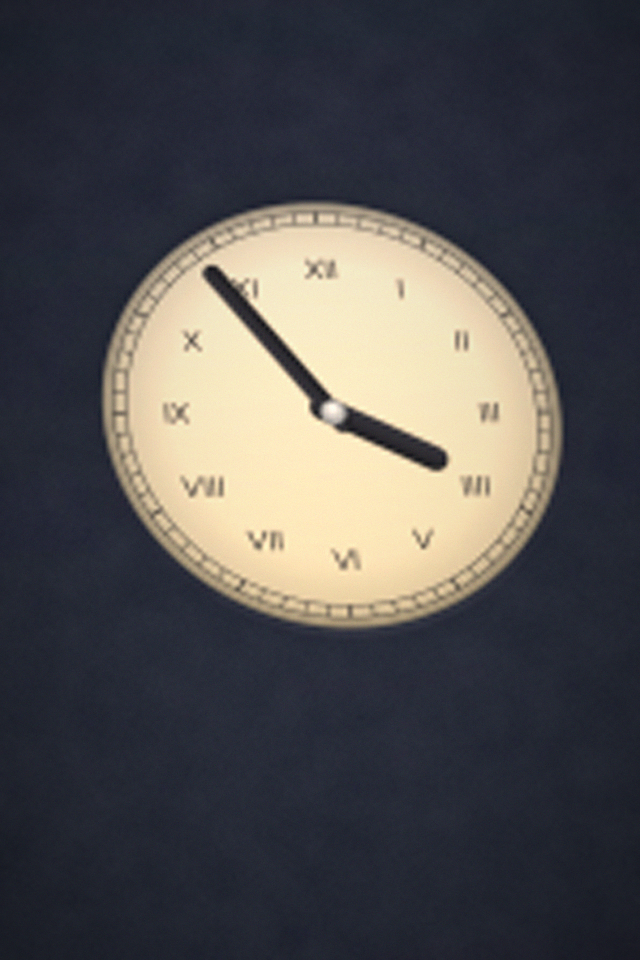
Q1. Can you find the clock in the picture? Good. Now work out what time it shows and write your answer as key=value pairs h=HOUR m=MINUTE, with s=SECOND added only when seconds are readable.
h=3 m=54
